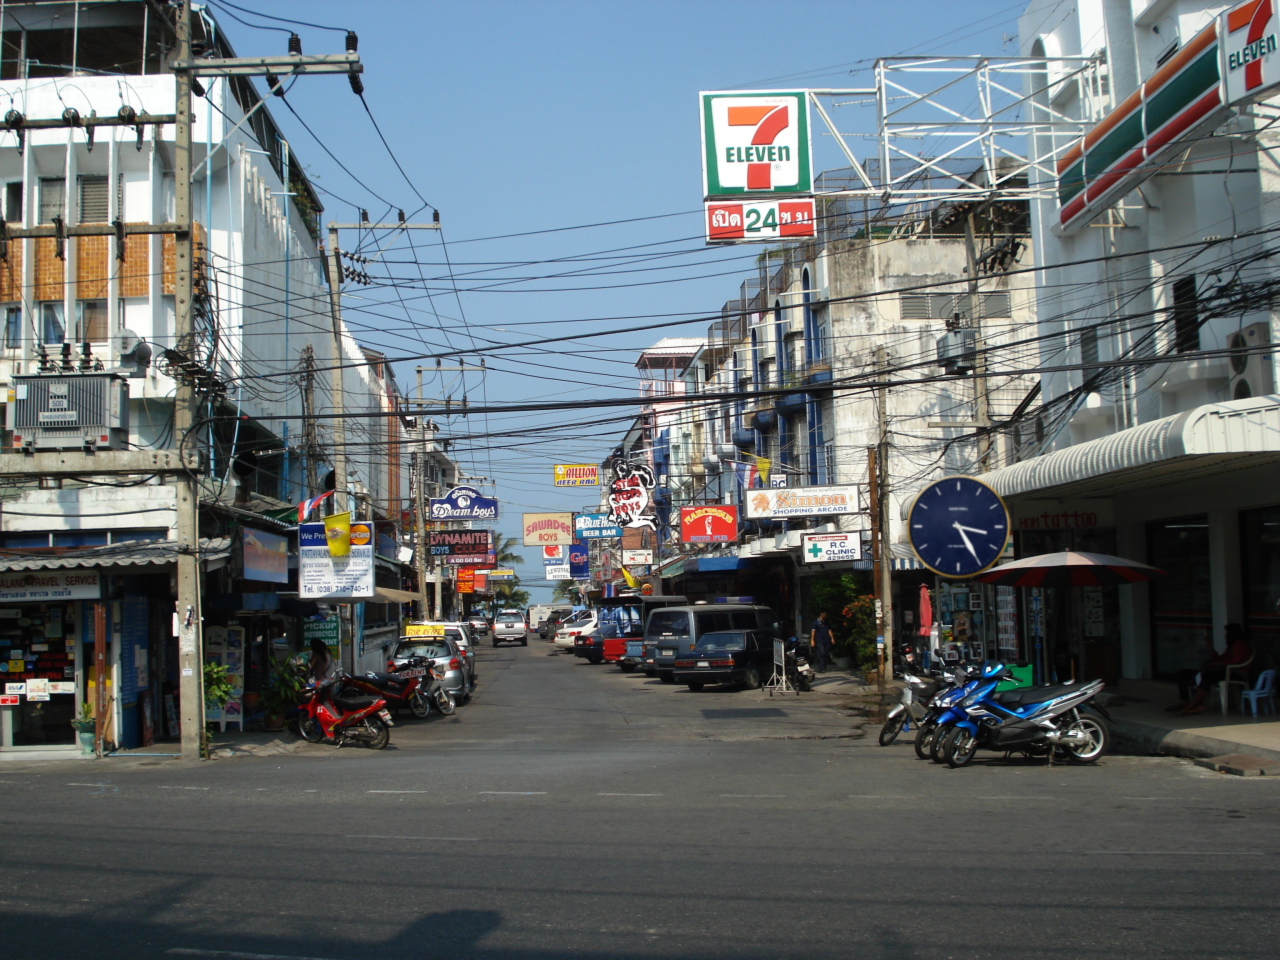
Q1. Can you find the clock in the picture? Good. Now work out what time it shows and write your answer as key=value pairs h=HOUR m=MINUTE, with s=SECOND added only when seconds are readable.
h=3 m=25
